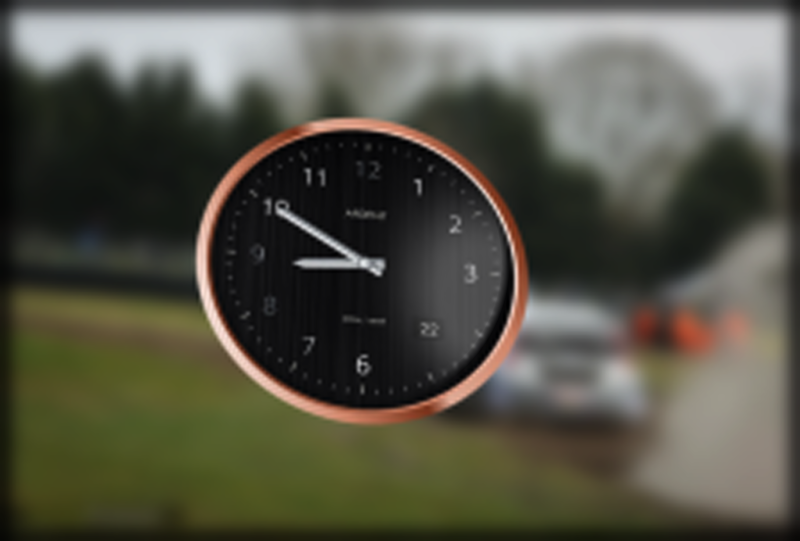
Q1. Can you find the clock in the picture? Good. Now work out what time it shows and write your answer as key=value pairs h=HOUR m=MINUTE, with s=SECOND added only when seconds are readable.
h=8 m=50
